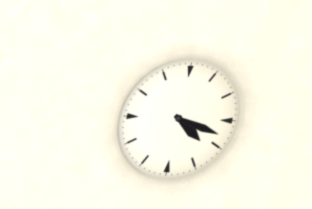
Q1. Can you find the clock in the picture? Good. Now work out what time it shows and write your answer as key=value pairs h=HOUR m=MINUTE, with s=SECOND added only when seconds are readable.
h=4 m=18
